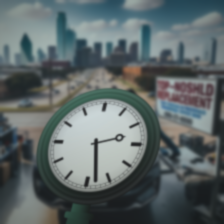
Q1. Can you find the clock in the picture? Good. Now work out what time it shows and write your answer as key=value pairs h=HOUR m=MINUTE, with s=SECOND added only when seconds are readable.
h=2 m=28
